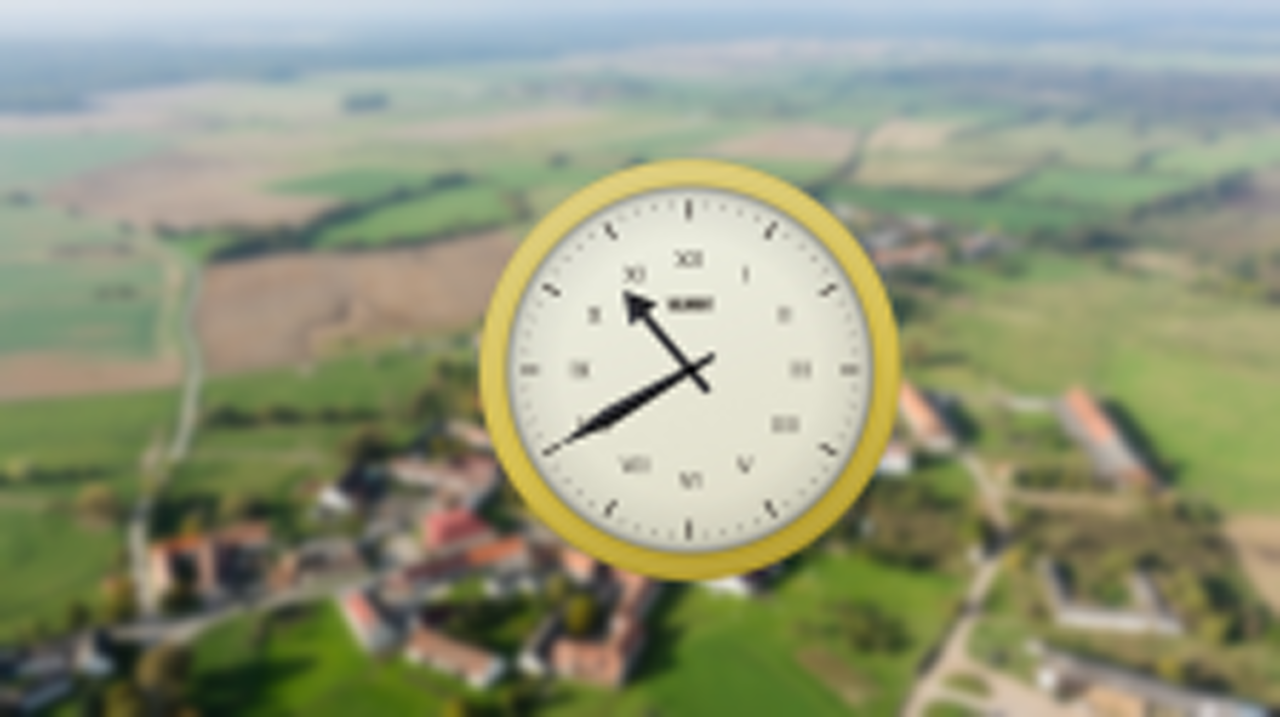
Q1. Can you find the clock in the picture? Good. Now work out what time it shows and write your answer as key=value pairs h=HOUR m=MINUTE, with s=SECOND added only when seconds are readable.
h=10 m=40
